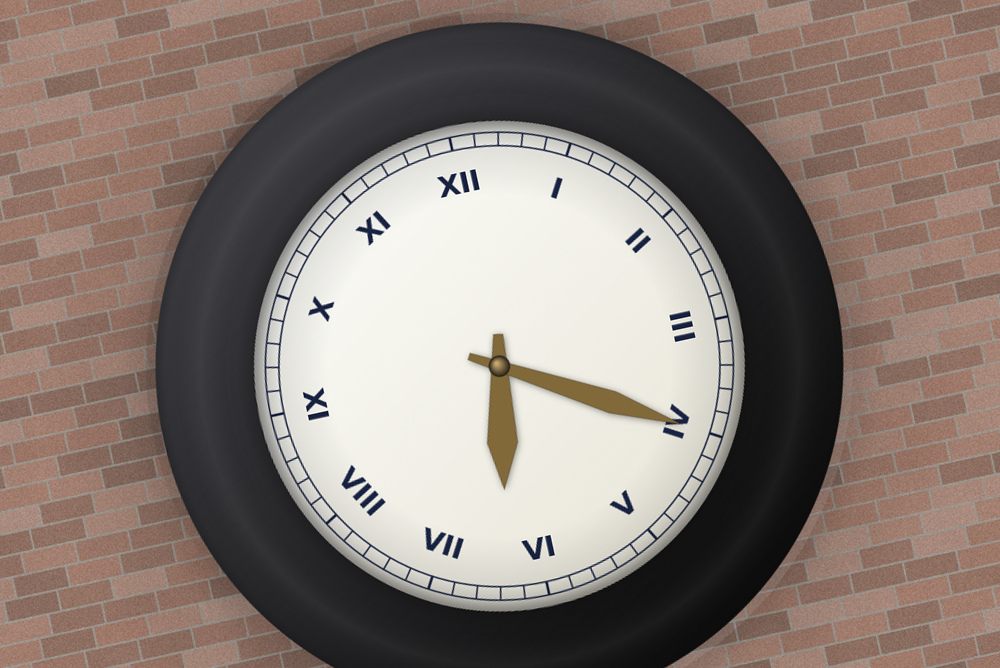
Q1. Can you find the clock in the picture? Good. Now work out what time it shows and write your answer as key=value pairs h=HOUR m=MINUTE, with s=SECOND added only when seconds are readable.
h=6 m=20
